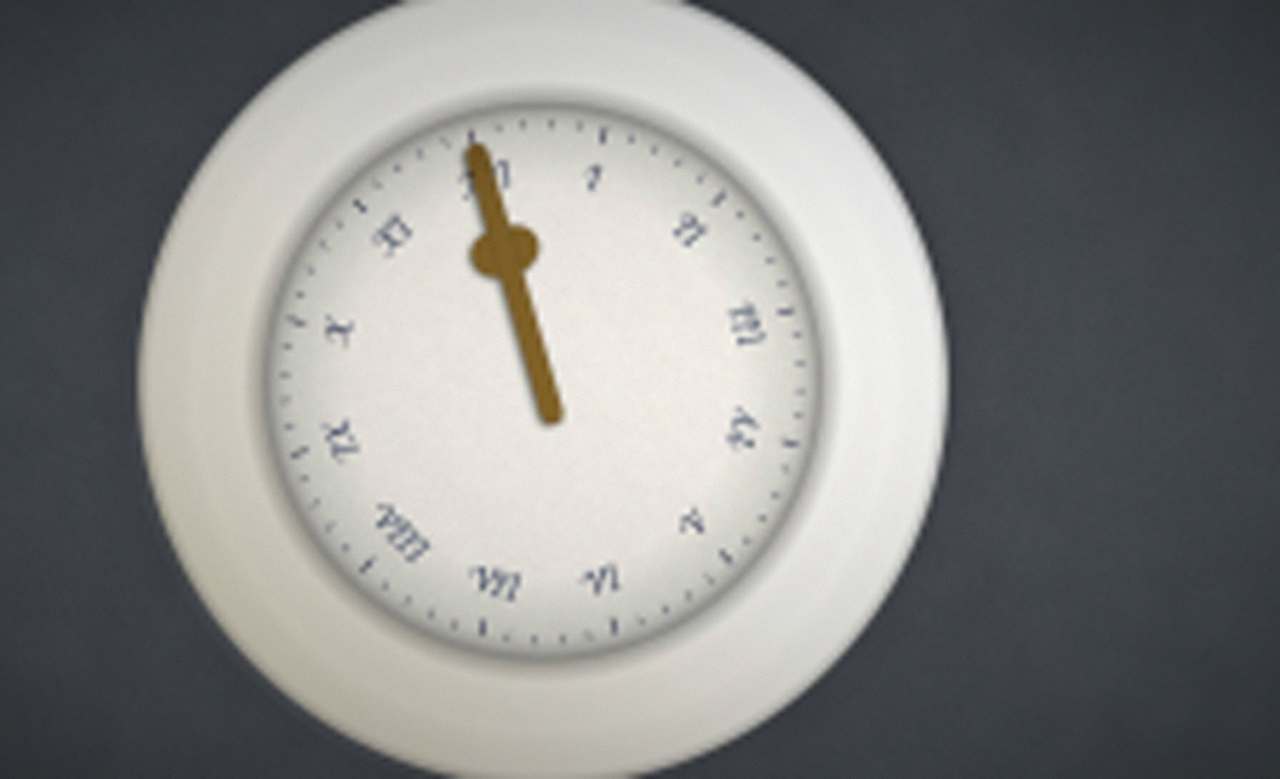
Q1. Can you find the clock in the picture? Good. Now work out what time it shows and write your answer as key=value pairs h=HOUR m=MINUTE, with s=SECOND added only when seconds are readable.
h=12 m=0
